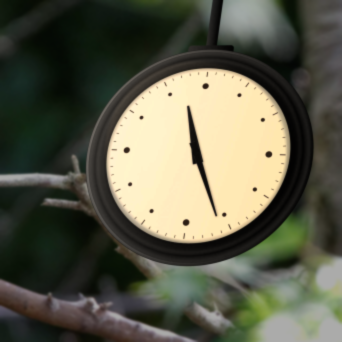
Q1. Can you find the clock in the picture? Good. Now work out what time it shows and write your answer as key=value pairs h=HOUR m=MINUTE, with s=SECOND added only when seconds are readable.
h=11 m=26
